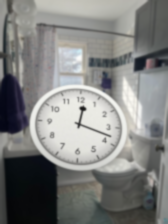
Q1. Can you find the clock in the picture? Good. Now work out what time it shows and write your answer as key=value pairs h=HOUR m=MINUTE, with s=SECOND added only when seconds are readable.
h=12 m=18
